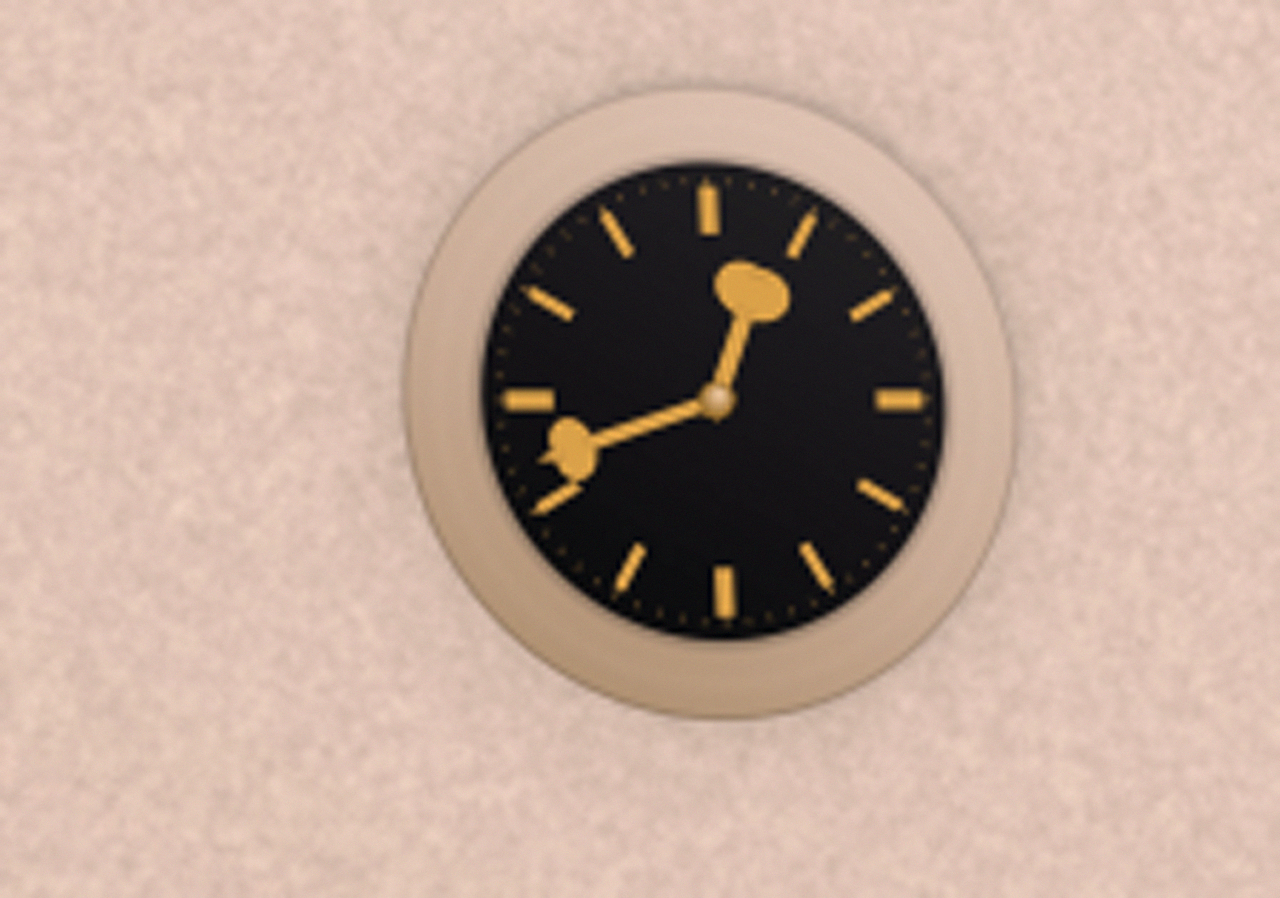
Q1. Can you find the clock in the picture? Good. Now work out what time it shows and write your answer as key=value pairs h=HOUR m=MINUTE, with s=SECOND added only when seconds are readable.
h=12 m=42
